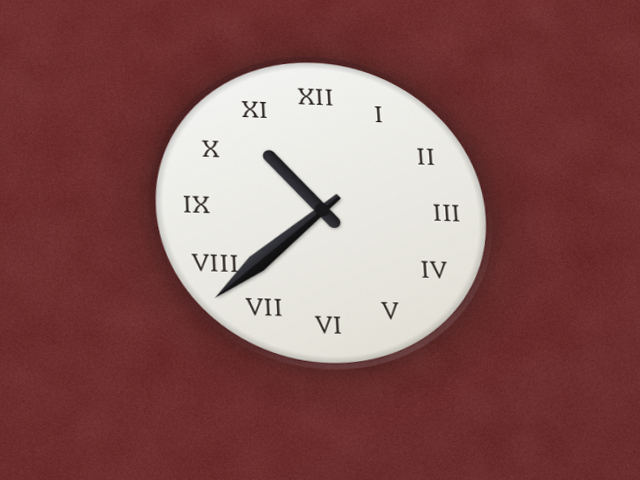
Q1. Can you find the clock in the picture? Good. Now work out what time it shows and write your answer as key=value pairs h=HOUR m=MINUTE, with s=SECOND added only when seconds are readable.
h=10 m=38
